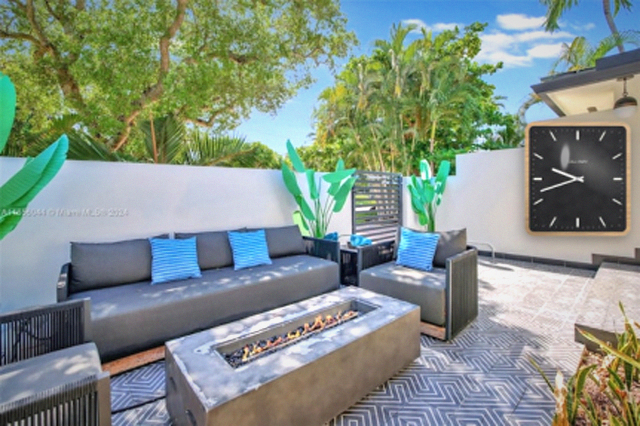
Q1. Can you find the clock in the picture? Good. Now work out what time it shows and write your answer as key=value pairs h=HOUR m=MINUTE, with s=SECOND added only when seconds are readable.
h=9 m=42
